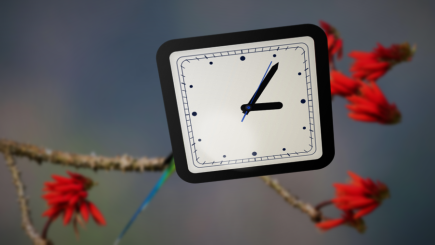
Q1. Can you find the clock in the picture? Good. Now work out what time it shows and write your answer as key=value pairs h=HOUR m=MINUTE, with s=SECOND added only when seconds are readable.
h=3 m=6 s=5
